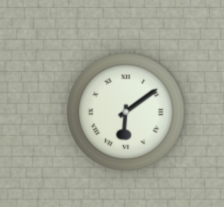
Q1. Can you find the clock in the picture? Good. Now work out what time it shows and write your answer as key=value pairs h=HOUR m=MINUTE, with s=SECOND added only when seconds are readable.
h=6 m=9
